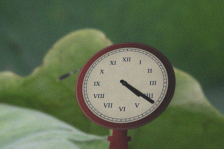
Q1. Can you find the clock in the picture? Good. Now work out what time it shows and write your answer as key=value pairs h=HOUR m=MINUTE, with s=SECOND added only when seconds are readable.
h=4 m=21
